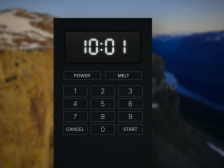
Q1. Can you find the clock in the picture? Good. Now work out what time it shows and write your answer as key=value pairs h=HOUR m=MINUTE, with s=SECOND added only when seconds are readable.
h=10 m=1
